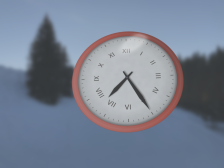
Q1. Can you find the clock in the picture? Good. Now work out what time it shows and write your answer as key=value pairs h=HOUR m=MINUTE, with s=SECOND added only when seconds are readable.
h=7 m=25
